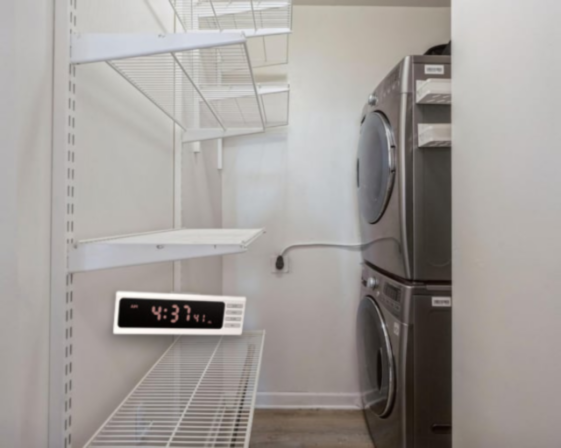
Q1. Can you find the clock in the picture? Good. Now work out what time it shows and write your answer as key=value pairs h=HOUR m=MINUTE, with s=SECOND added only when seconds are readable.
h=4 m=37
